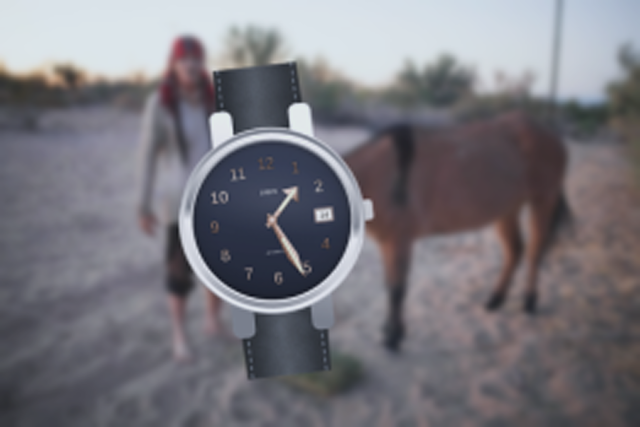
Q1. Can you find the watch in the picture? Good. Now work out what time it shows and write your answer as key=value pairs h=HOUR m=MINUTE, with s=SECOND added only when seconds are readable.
h=1 m=26
